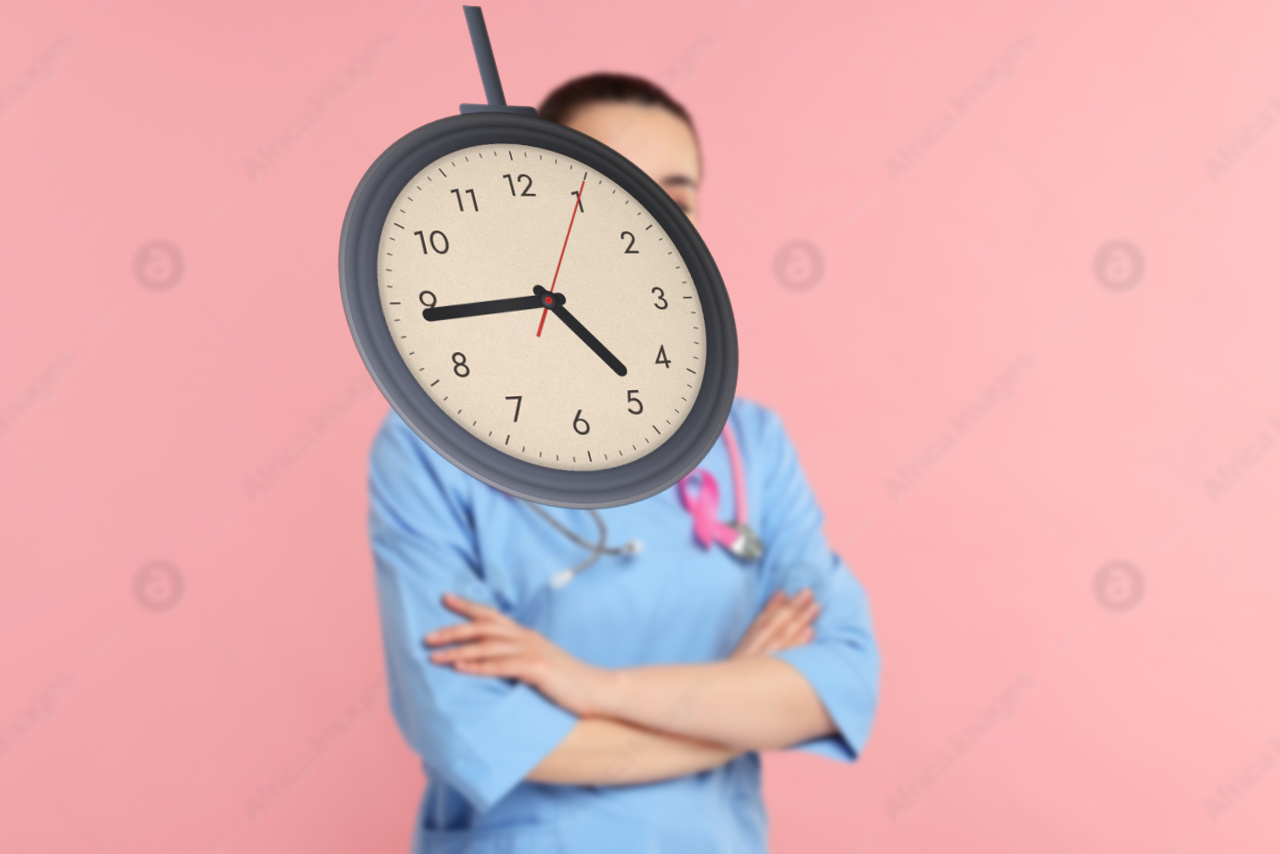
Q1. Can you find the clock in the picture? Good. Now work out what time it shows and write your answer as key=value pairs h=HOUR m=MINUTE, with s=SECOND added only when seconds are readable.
h=4 m=44 s=5
